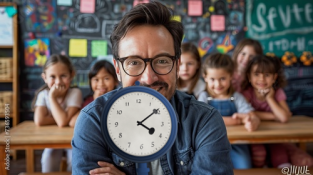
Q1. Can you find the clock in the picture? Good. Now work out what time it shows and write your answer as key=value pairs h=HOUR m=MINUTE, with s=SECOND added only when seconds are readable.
h=4 m=9
